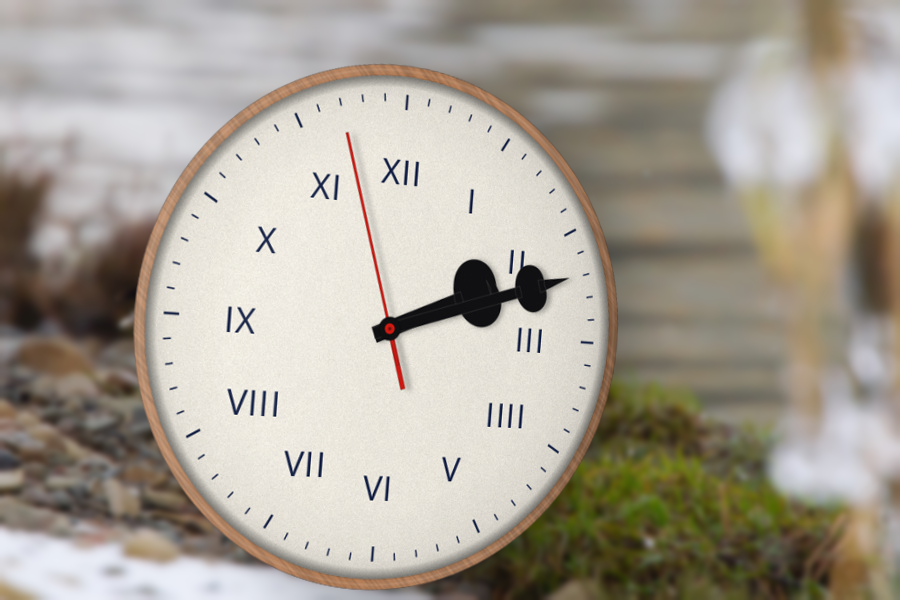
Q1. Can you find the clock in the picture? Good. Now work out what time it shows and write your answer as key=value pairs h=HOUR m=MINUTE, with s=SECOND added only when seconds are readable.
h=2 m=11 s=57
